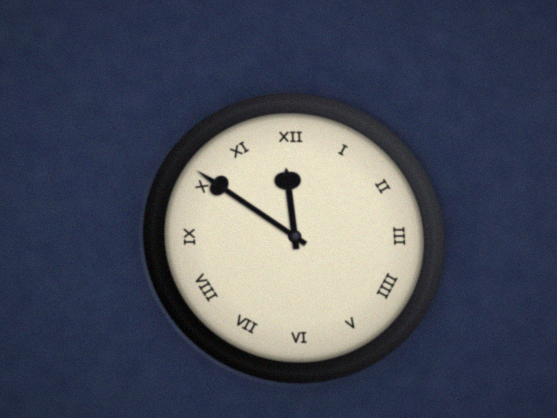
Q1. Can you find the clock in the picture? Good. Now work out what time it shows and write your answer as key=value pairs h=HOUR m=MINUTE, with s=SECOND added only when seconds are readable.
h=11 m=51
